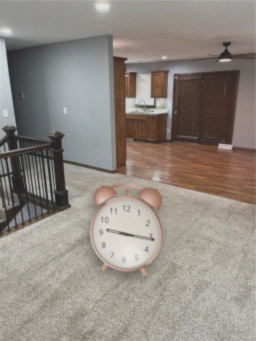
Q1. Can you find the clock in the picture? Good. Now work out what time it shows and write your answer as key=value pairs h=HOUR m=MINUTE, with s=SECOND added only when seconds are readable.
h=9 m=16
